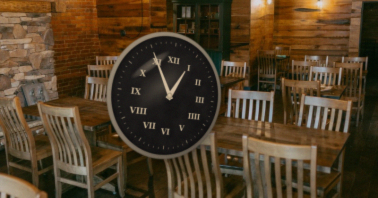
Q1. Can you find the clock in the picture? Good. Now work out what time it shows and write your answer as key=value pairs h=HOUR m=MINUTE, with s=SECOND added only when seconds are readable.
h=12 m=55
